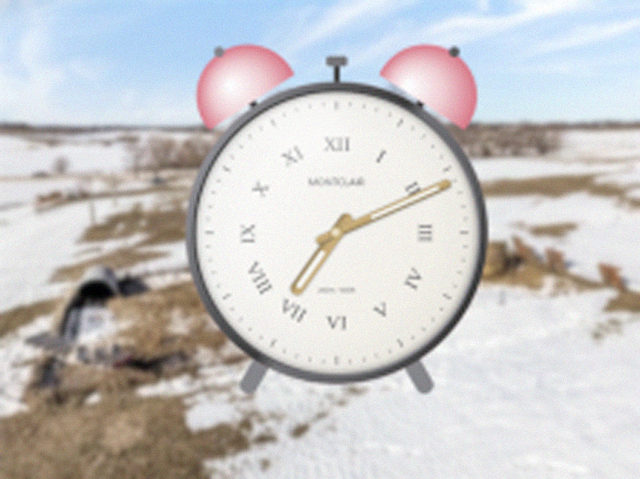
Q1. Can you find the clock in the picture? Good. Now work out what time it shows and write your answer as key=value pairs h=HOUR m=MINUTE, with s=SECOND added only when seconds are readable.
h=7 m=11
